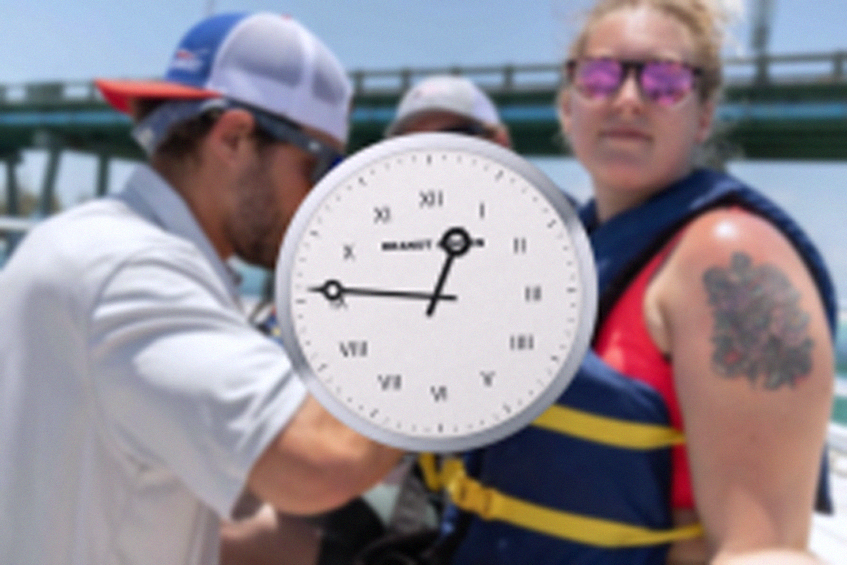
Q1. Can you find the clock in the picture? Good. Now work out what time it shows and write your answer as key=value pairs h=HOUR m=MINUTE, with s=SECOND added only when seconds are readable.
h=12 m=46
